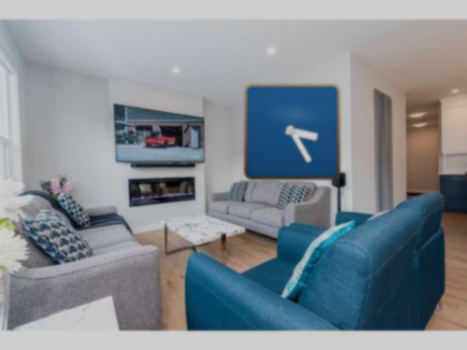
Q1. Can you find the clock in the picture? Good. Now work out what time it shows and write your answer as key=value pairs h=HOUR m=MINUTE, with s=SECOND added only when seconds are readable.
h=3 m=25
